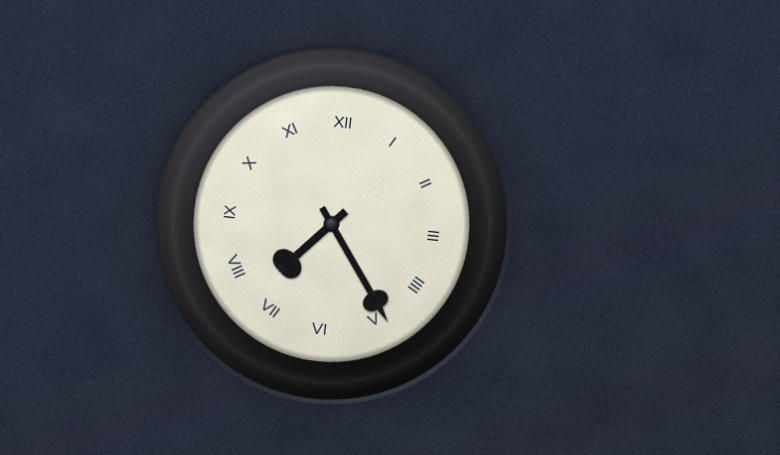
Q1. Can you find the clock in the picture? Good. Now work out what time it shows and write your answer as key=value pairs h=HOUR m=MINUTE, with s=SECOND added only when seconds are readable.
h=7 m=24
